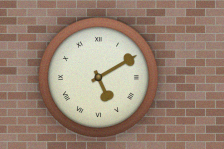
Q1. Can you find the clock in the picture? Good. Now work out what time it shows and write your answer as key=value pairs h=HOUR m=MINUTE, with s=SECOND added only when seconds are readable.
h=5 m=10
